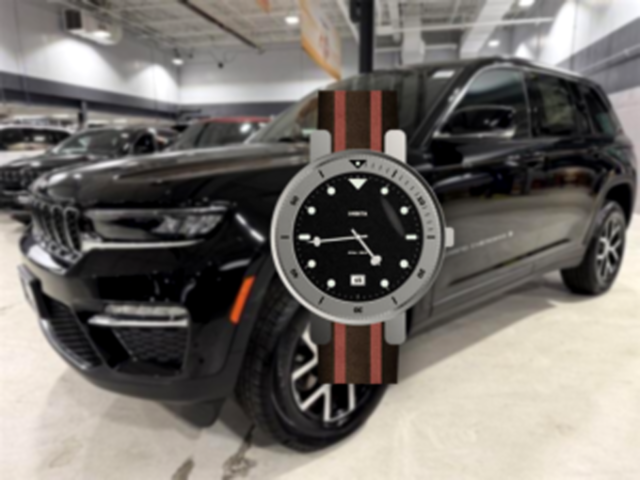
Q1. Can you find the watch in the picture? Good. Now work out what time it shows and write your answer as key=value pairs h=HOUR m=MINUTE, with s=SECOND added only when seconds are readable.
h=4 m=44
